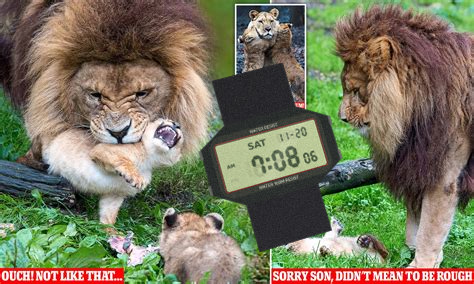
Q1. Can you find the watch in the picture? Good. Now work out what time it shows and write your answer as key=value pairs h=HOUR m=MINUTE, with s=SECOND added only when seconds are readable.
h=7 m=8 s=6
